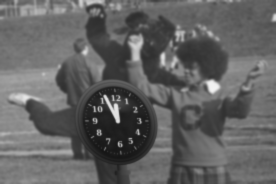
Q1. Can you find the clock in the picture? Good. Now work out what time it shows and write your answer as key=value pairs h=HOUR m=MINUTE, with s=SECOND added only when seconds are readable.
h=11 m=56
